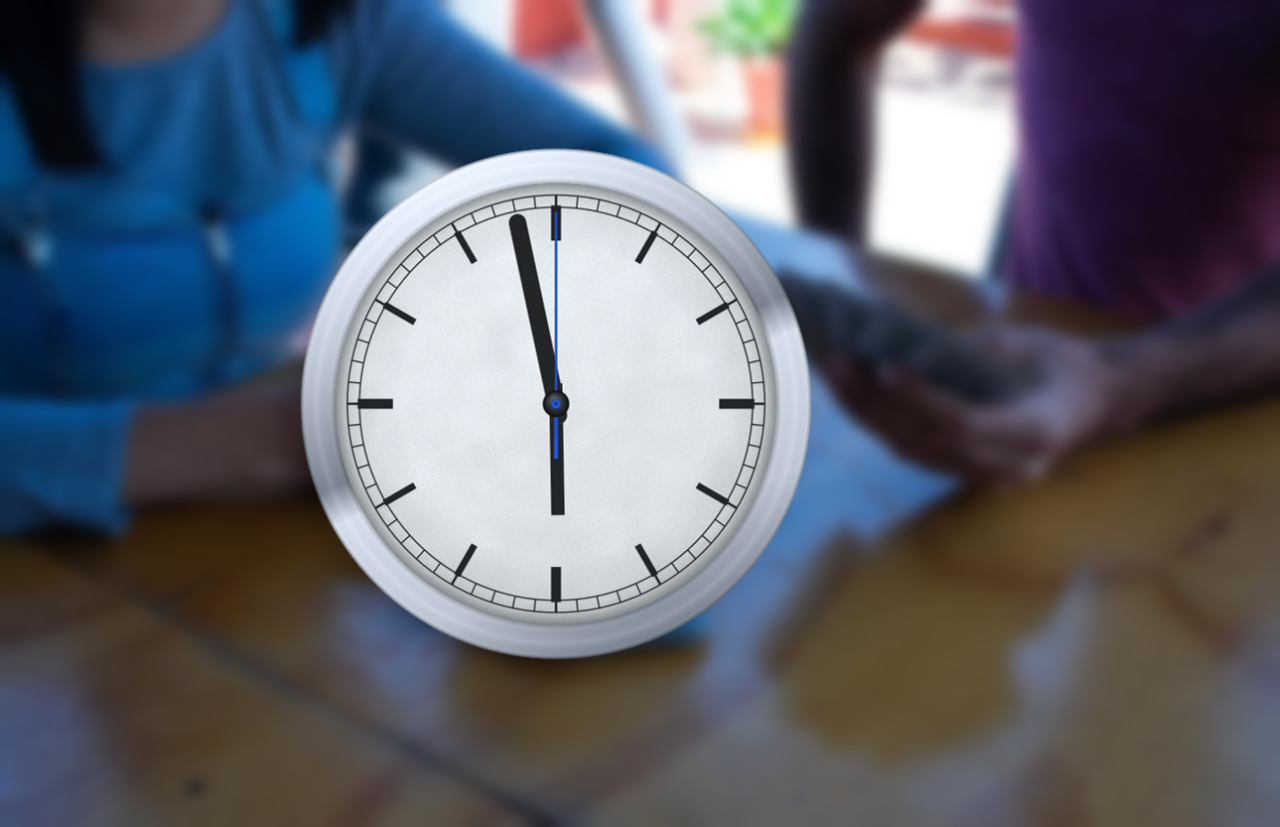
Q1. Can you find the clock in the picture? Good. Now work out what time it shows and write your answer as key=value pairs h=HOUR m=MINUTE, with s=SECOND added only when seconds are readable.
h=5 m=58 s=0
